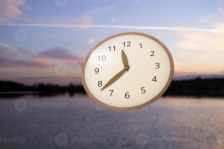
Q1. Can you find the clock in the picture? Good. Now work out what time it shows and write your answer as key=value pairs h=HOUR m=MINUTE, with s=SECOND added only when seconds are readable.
h=11 m=38
